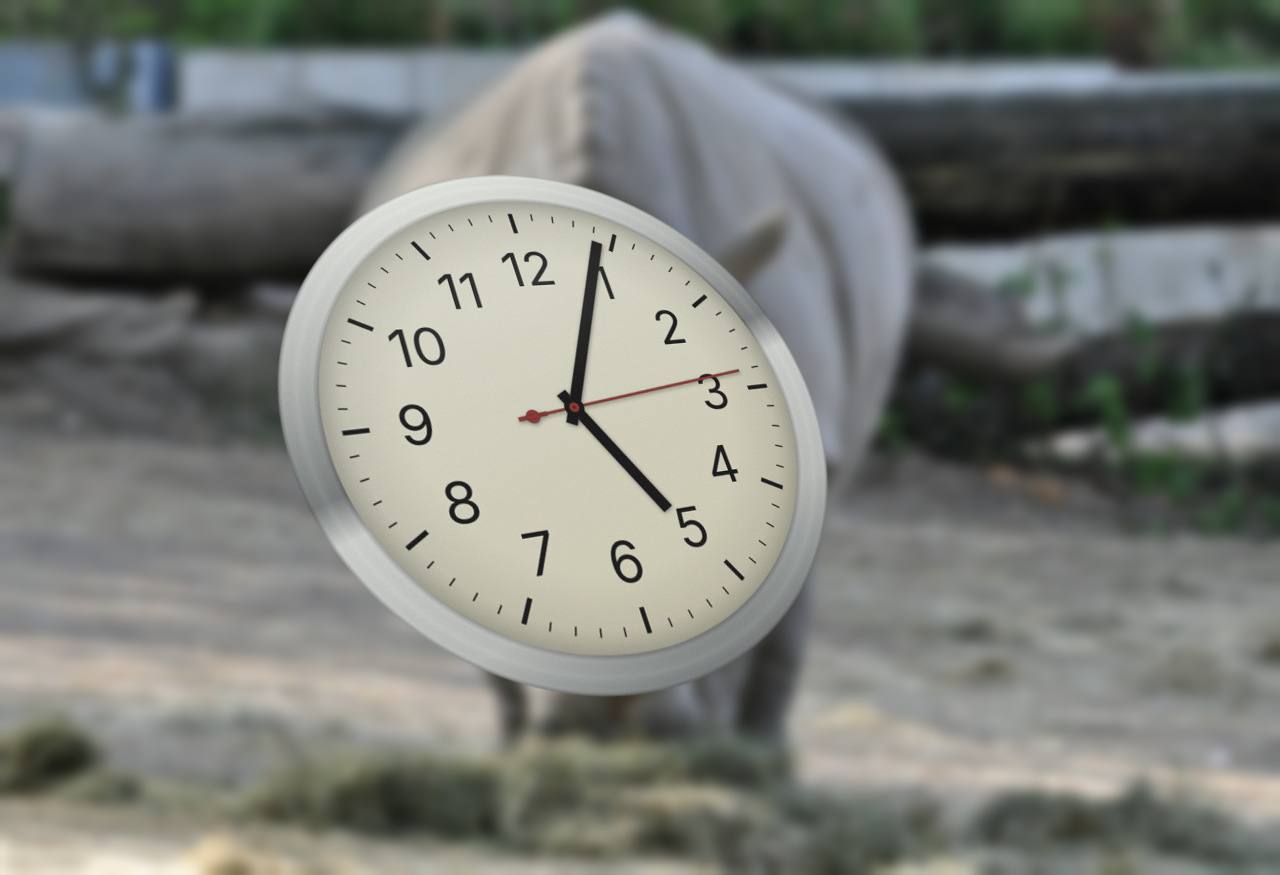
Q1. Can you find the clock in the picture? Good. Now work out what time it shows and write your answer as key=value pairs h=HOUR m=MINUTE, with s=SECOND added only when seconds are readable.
h=5 m=4 s=14
